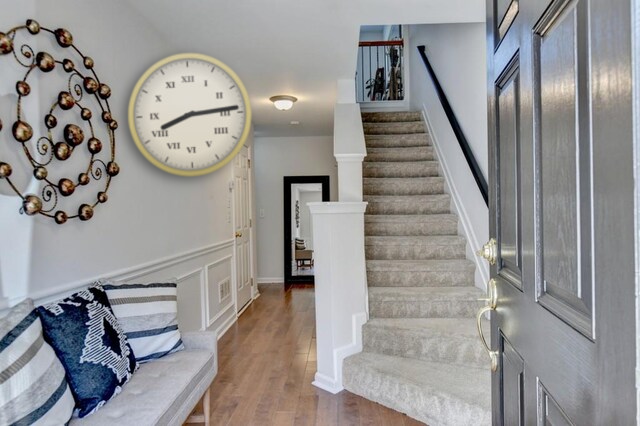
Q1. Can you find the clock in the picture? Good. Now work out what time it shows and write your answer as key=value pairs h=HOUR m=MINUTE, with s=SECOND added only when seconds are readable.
h=8 m=14
